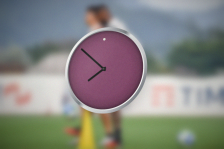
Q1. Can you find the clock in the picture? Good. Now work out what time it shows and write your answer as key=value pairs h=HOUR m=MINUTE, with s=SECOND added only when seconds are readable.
h=7 m=52
